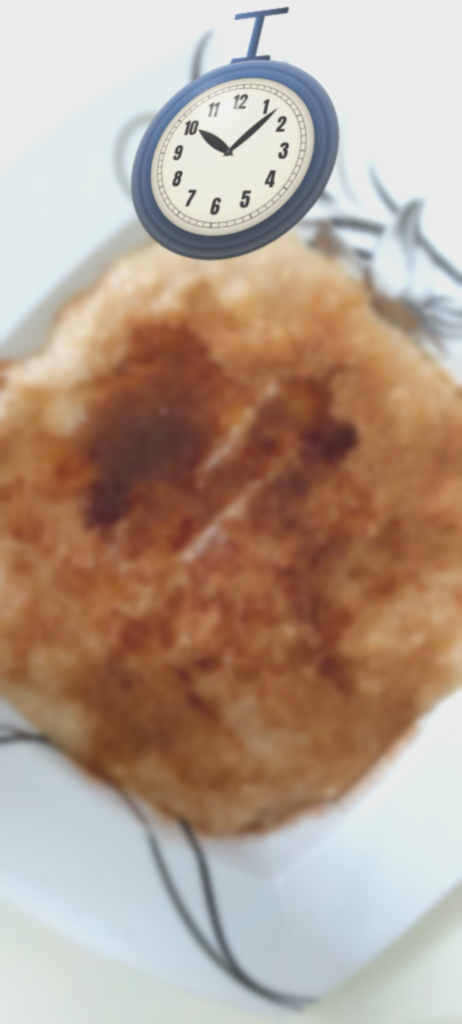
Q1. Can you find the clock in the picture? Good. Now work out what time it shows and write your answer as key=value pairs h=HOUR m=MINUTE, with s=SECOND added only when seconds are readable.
h=10 m=7
